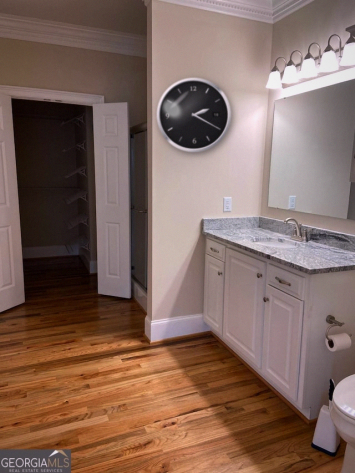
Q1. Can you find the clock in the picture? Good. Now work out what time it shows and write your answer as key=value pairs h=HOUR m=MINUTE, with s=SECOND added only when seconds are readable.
h=2 m=20
